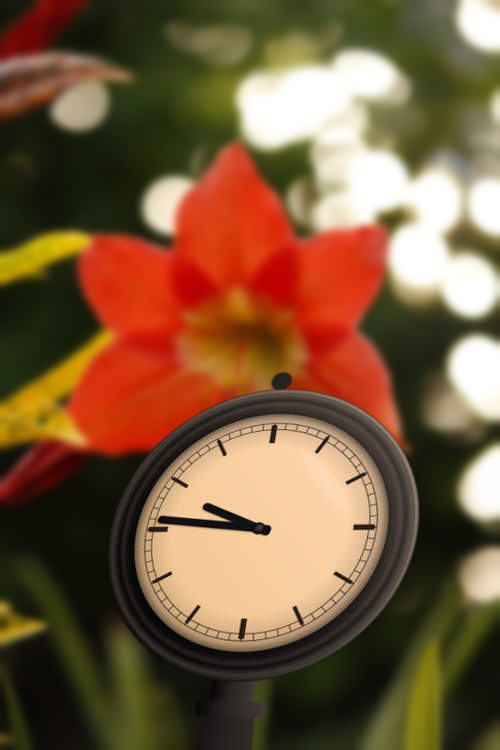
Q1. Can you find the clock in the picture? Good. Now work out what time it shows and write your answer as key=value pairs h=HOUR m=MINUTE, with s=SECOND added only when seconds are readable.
h=9 m=46
